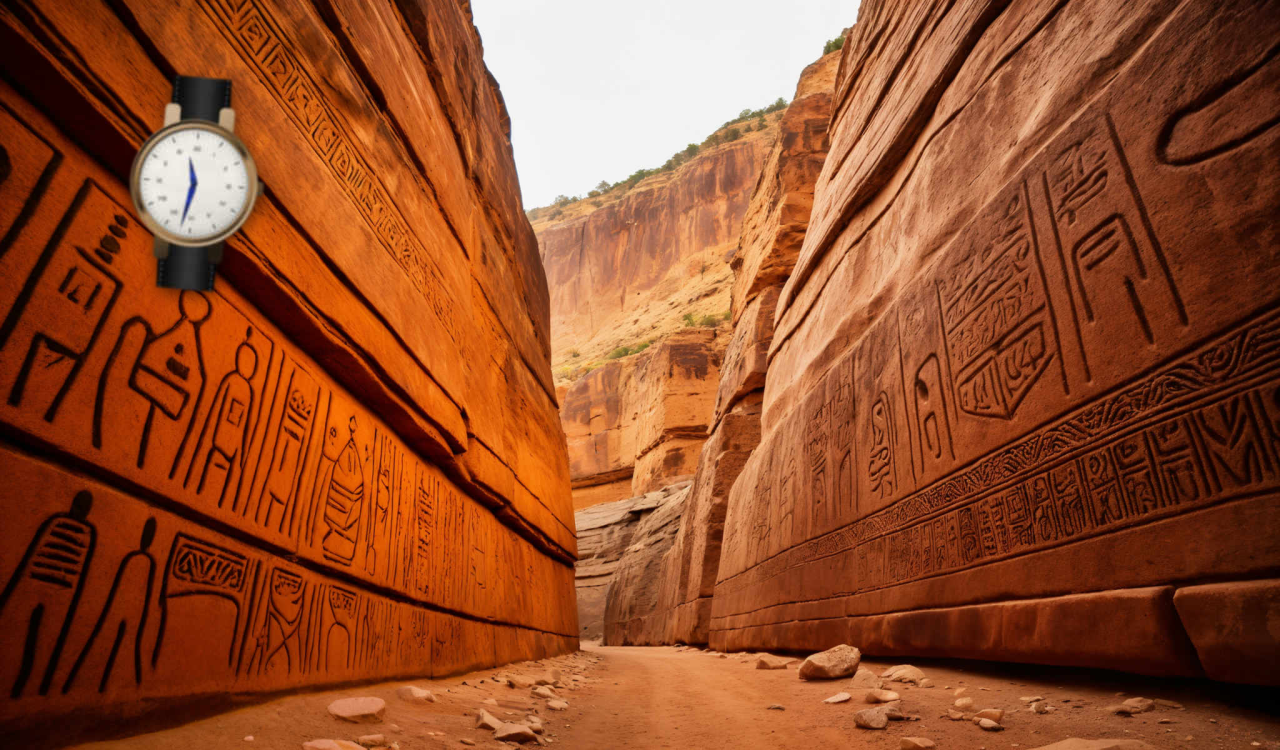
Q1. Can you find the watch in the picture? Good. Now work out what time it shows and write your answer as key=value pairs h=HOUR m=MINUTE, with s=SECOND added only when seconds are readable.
h=11 m=32
